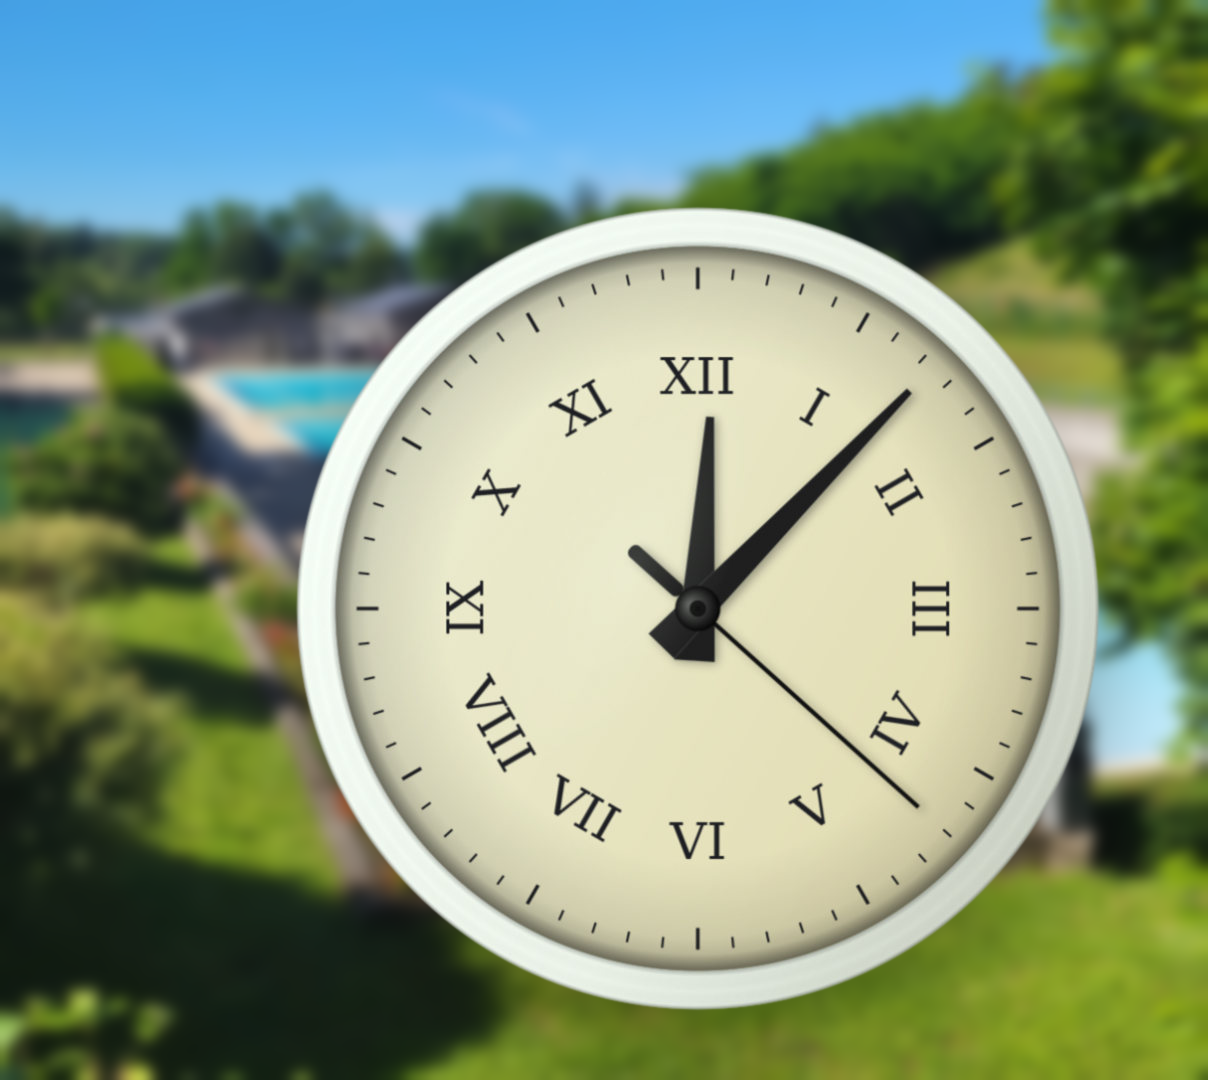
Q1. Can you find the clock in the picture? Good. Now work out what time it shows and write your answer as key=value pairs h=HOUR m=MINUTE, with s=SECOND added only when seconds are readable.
h=12 m=7 s=22
